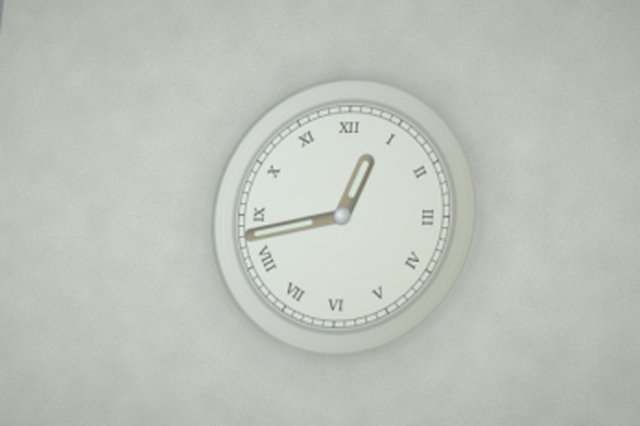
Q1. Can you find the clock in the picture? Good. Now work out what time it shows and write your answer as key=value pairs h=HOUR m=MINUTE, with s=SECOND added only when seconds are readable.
h=12 m=43
